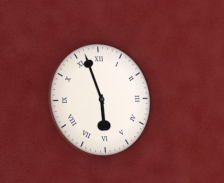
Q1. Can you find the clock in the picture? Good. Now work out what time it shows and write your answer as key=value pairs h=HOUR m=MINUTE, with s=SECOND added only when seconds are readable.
h=5 m=57
